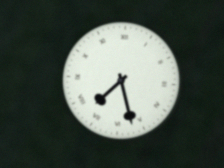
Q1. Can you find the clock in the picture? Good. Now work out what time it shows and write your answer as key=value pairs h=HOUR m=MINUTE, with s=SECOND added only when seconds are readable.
h=7 m=27
